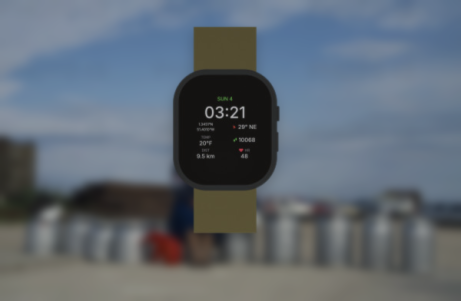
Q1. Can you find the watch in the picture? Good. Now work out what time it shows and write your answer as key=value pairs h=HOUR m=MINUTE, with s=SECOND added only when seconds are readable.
h=3 m=21
